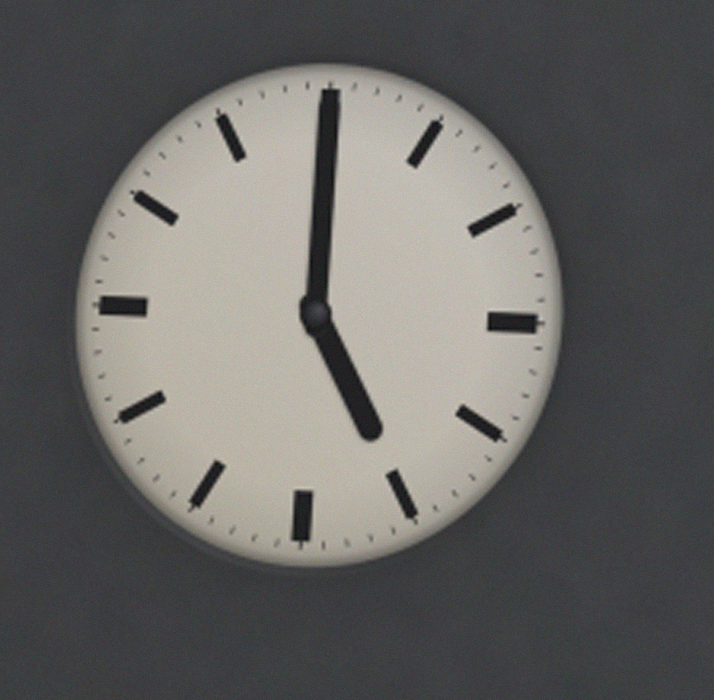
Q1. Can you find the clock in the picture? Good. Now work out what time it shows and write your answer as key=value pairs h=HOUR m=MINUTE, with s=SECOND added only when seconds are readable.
h=5 m=0
